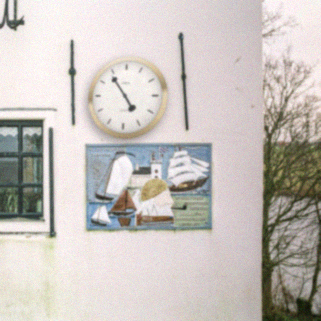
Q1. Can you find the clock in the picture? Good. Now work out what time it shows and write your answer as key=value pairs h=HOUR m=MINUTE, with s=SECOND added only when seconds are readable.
h=4 m=54
